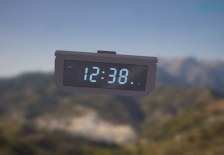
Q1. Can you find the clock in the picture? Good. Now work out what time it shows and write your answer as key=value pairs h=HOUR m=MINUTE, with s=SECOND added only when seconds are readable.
h=12 m=38
